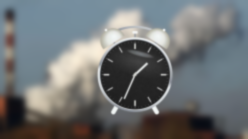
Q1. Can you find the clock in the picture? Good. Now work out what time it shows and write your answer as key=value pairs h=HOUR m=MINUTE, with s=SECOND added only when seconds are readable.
h=1 m=34
